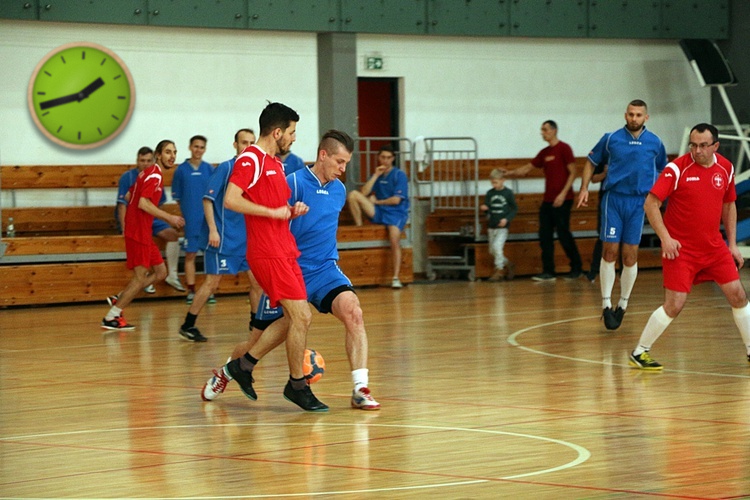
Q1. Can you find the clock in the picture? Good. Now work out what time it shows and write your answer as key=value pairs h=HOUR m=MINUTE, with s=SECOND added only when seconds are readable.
h=1 m=42
